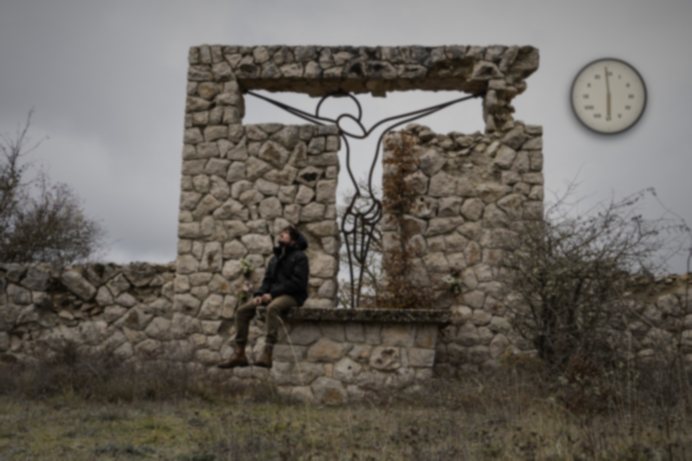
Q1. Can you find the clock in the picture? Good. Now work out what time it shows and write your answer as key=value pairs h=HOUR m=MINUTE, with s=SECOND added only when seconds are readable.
h=5 m=59
